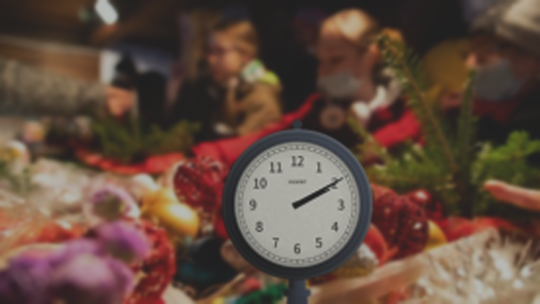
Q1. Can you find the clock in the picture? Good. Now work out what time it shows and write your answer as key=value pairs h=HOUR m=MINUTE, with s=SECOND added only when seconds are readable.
h=2 m=10
